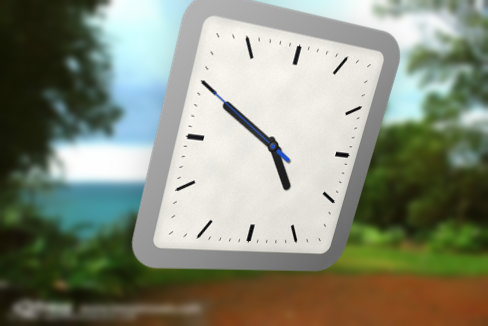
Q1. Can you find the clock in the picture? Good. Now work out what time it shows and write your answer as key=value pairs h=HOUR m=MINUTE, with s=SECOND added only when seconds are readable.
h=4 m=49 s=50
